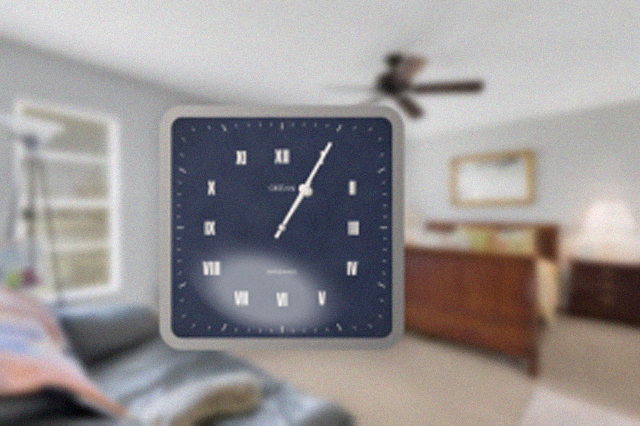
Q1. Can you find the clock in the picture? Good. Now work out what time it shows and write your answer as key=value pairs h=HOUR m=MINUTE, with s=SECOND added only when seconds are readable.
h=1 m=5
